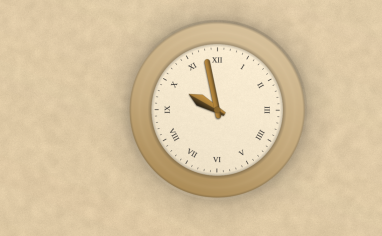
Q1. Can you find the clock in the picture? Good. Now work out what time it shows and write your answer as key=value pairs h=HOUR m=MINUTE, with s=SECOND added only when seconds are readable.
h=9 m=58
